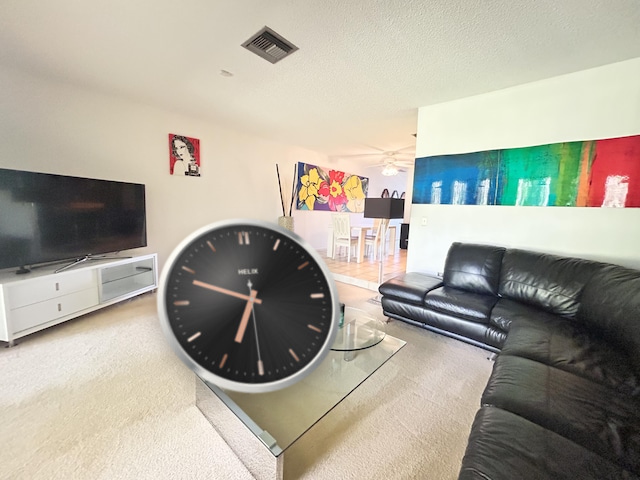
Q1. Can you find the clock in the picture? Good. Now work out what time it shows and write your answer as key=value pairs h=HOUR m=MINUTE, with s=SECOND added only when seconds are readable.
h=6 m=48 s=30
